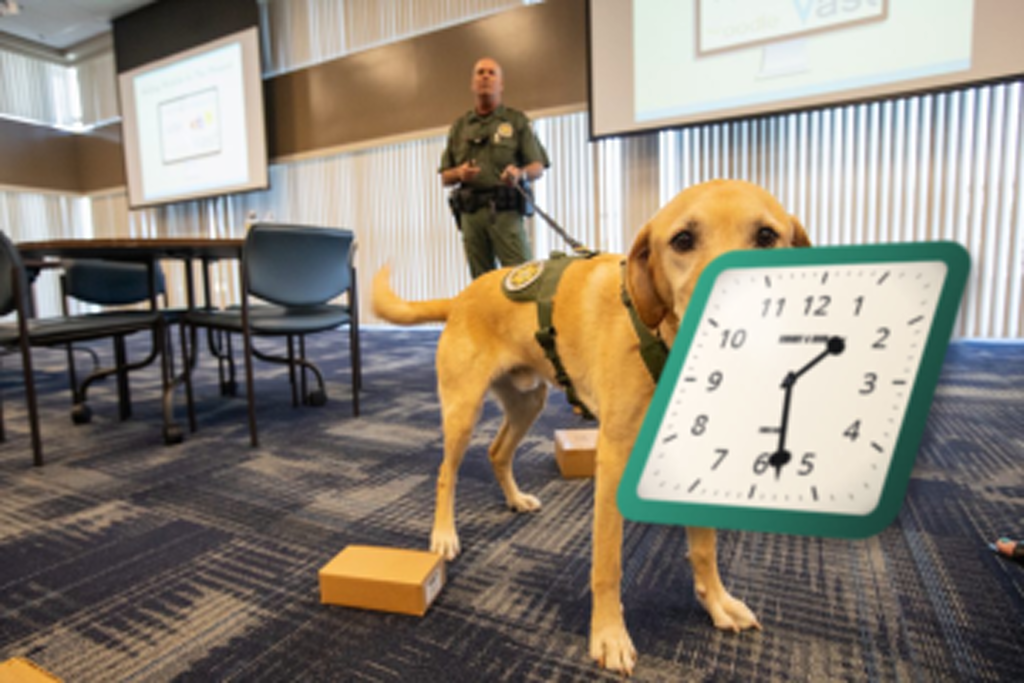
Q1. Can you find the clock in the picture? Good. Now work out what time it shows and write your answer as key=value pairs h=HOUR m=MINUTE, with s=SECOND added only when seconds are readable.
h=1 m=28
